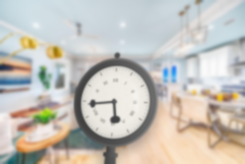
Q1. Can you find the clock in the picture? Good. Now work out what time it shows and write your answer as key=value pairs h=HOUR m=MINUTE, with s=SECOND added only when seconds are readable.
h=5 m=44
